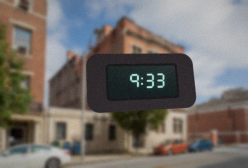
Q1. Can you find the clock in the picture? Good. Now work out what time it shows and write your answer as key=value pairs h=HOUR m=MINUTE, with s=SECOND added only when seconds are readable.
h=9 m=33
